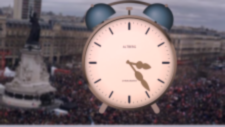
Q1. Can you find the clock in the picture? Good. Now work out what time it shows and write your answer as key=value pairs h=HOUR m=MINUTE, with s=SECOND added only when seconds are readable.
h=3 m=24
